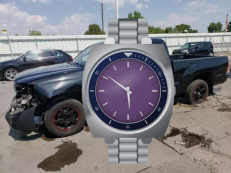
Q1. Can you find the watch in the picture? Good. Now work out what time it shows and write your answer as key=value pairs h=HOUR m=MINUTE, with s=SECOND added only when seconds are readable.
h=5 m=51
